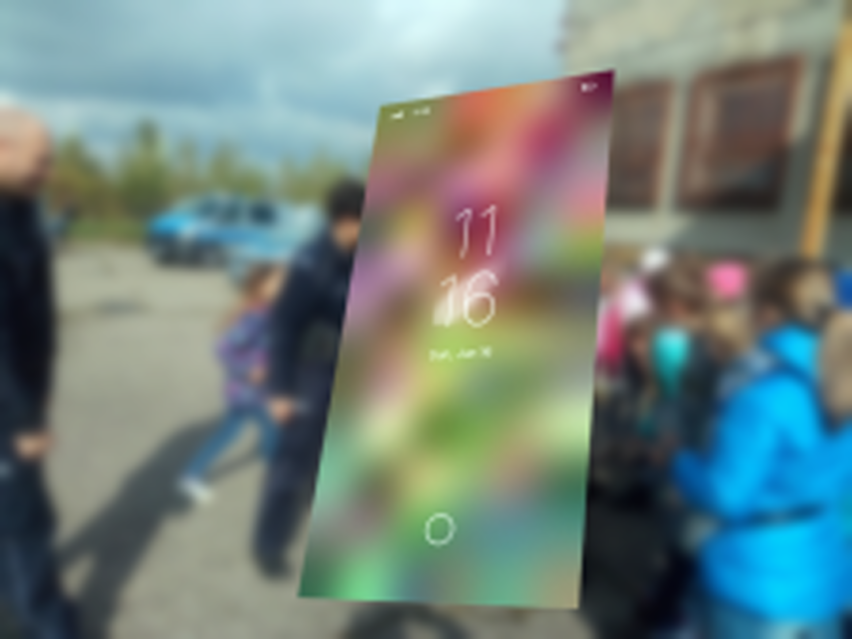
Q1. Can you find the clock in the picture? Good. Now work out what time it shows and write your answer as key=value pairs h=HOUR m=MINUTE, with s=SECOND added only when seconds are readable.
h=11 m=16
